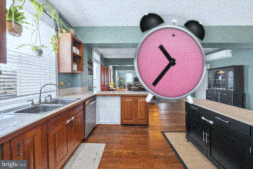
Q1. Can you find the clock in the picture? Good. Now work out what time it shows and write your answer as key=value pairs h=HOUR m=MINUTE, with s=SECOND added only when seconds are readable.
h=10 m=36
